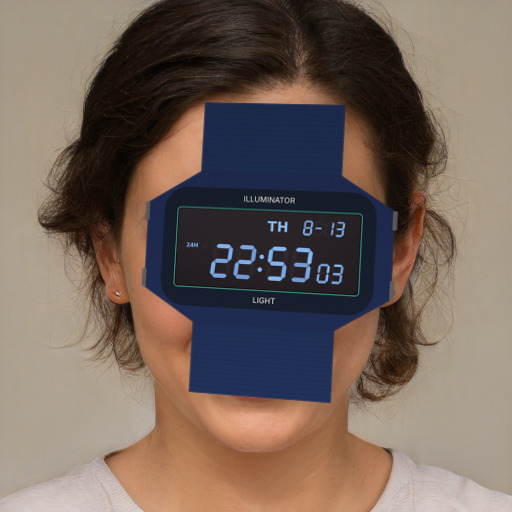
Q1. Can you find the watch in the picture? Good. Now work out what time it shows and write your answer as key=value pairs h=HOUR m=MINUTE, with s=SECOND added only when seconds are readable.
h=22 m=53 s=3
